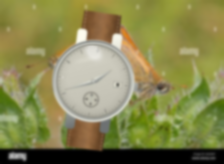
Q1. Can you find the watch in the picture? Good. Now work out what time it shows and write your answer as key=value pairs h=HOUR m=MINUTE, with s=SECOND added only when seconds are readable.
h=1 m=41
